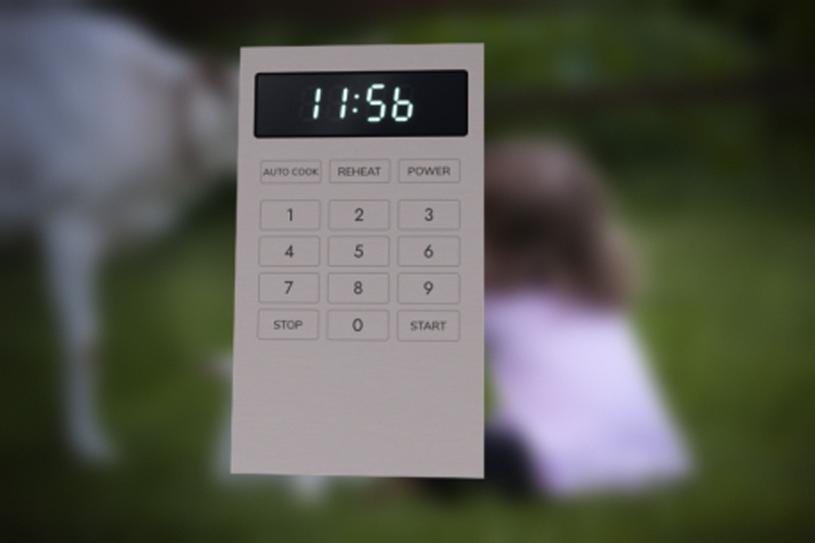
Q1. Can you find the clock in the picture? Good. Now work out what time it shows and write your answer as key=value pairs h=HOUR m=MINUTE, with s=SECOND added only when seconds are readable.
h=11 m=56
